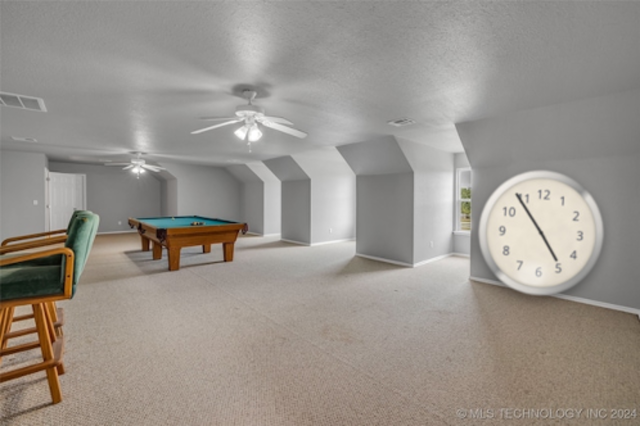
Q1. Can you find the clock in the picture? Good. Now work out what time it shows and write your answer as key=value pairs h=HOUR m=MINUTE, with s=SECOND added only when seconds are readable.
h=4 m=54
